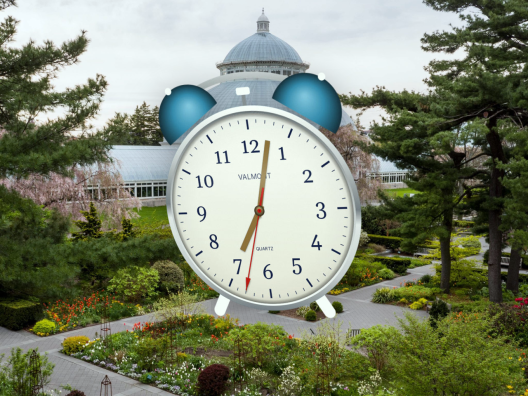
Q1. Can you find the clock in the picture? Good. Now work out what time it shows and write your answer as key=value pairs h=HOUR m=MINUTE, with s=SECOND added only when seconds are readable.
h=7 m=2 s=33
